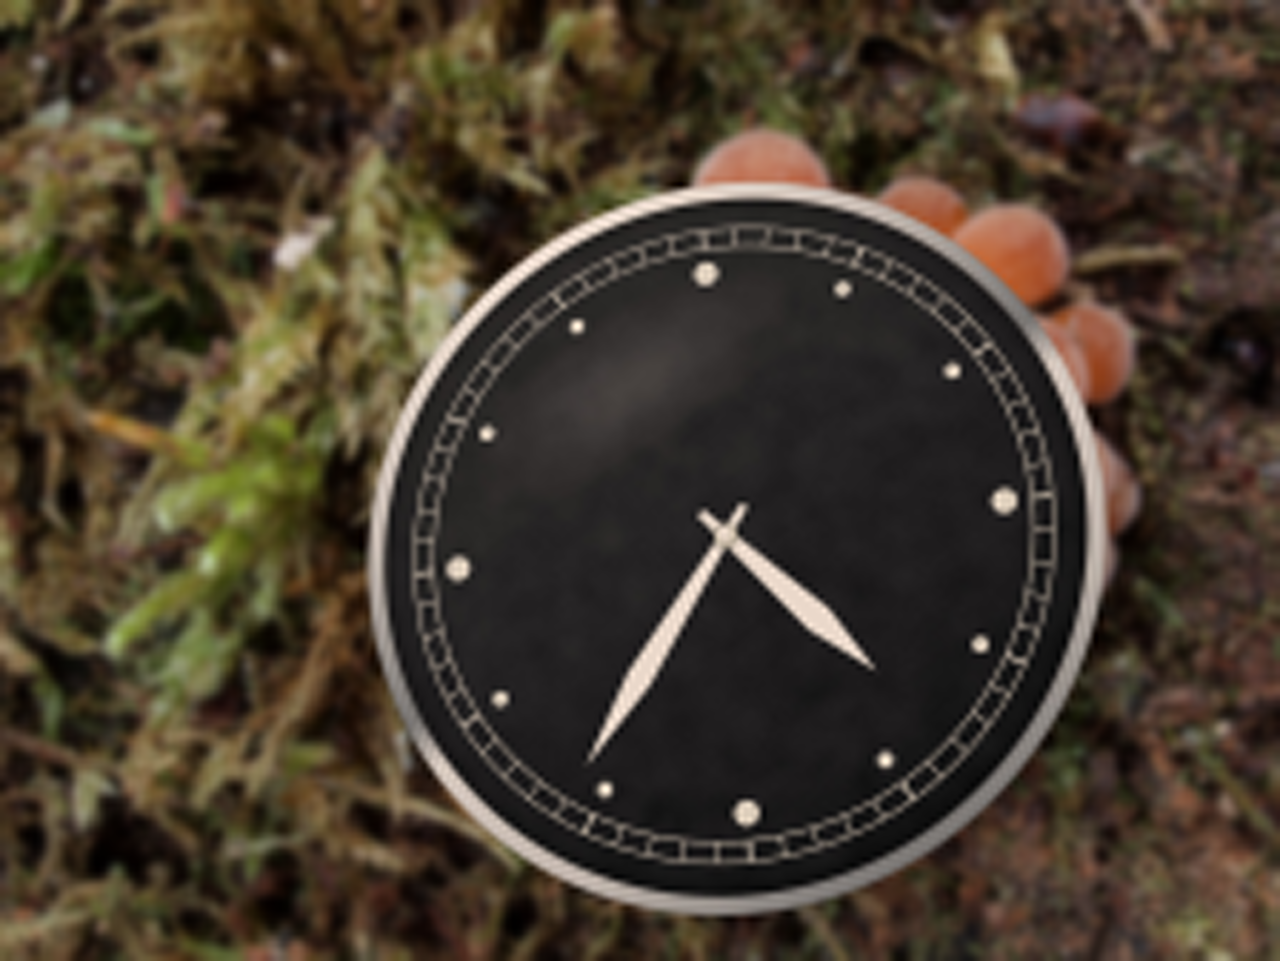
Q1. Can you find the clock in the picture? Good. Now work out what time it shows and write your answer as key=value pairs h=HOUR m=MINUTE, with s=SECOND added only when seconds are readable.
h=4 m=36
